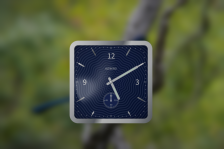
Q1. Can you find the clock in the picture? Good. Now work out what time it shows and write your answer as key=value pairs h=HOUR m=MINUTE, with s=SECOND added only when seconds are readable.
h=5 m=10
